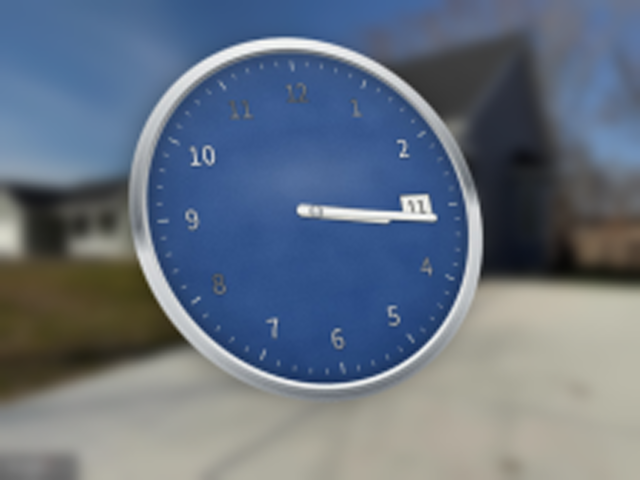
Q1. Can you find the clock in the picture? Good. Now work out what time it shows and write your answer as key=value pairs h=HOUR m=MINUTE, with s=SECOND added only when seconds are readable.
h=3 m=16
